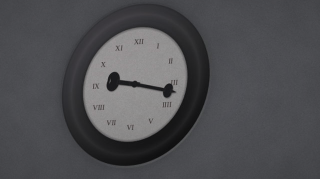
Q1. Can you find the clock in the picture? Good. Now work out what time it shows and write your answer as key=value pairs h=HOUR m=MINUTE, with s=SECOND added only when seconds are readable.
h=9 m=17
